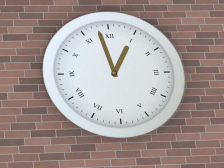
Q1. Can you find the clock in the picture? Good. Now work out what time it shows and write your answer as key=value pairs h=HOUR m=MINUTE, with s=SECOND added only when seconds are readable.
h=12 m=58
